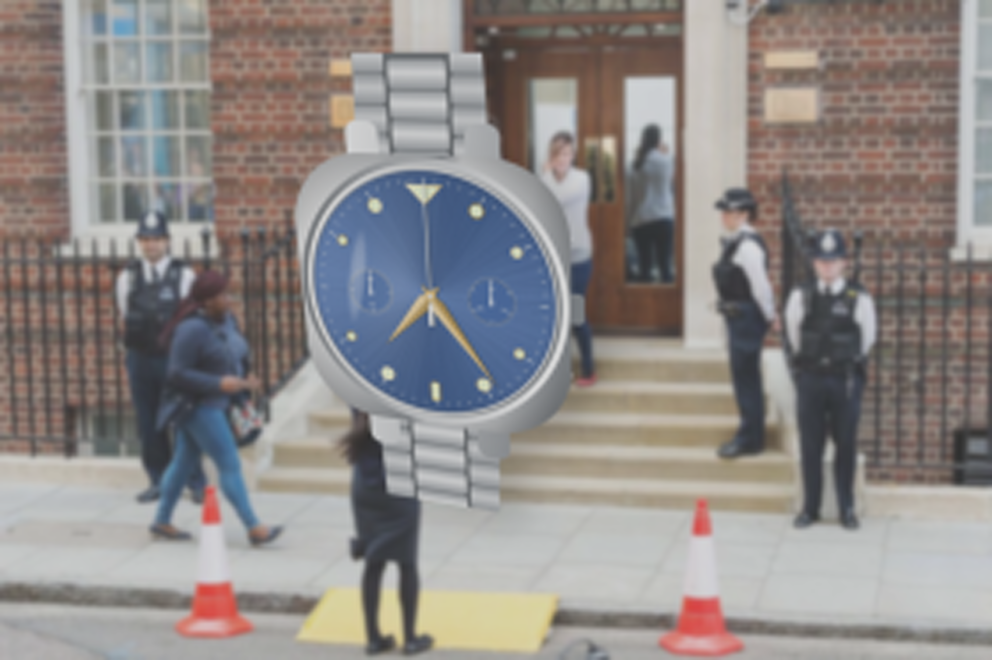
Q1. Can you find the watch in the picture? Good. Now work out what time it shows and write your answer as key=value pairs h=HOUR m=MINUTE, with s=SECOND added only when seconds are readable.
h=7 m=24
